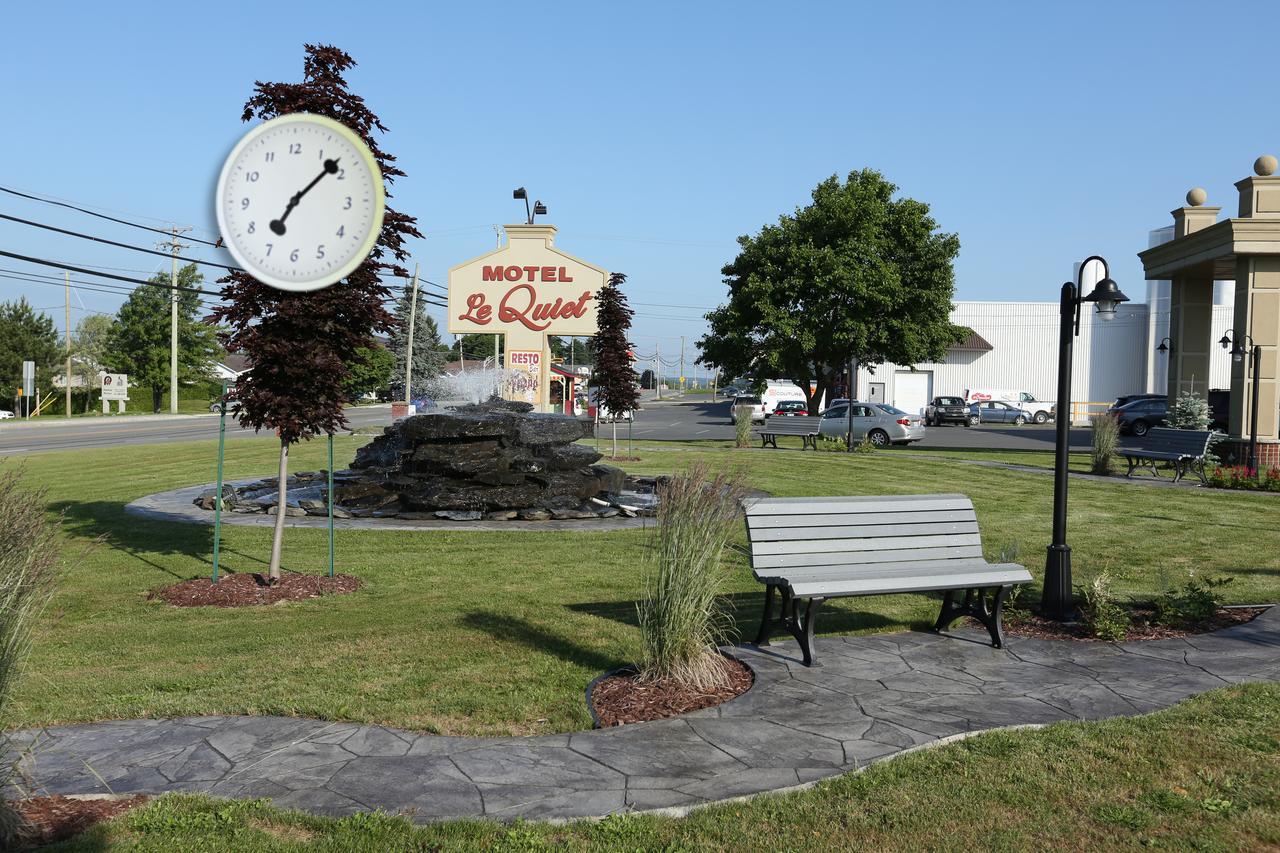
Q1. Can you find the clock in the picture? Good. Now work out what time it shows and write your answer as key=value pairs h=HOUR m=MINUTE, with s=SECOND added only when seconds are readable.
h=7 m=8
